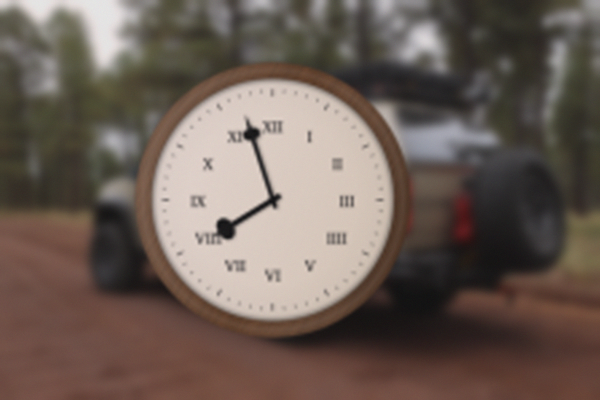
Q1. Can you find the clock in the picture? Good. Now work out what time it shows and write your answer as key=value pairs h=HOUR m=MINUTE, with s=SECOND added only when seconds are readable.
h=7 m=57
